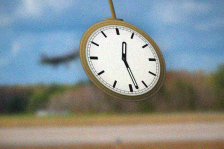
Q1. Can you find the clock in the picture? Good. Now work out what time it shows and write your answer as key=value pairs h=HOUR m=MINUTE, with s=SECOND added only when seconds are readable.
h=12 m=28
